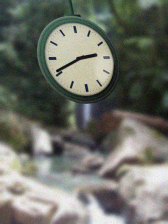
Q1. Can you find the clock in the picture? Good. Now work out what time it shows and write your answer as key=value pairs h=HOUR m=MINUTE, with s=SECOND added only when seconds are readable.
h=2 m=41
